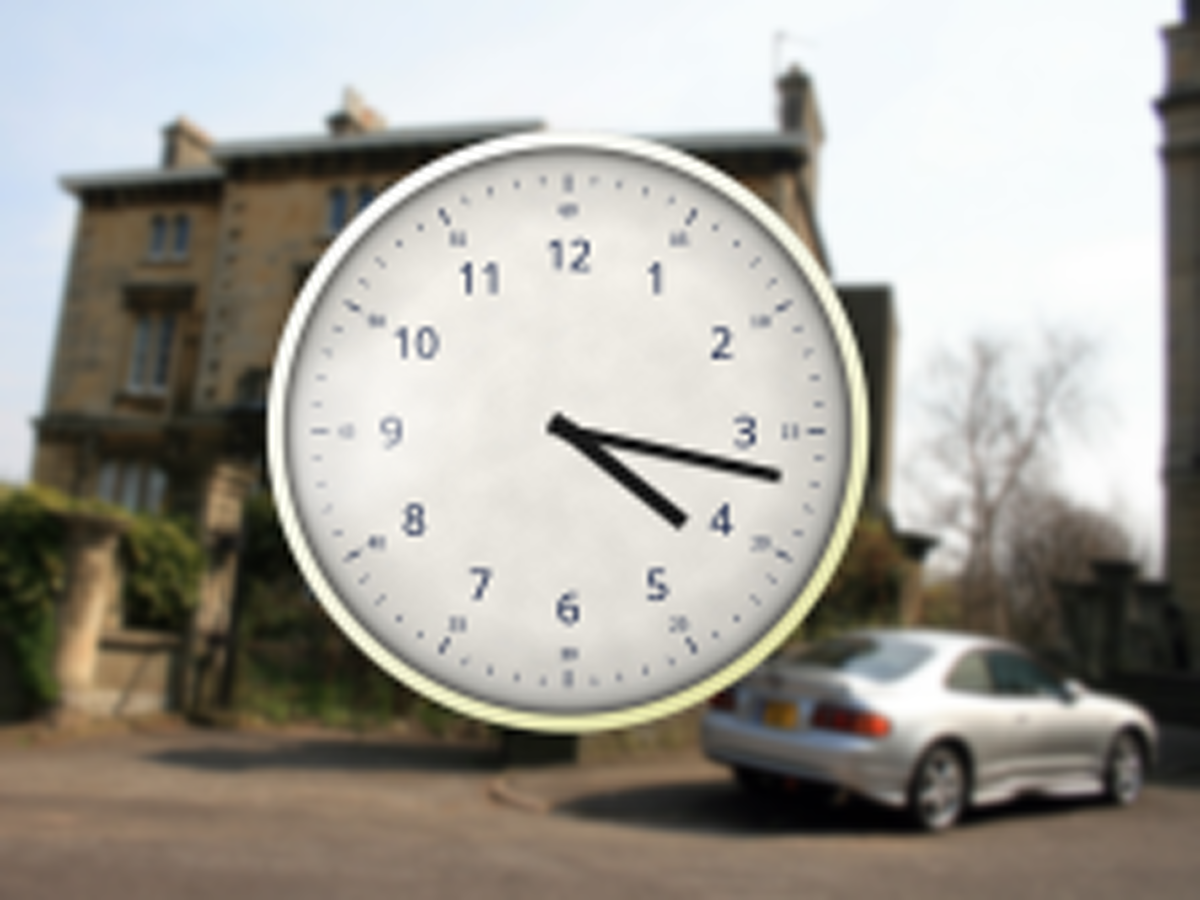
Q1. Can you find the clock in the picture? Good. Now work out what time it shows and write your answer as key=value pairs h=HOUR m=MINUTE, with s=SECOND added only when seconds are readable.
h=4 m=17
